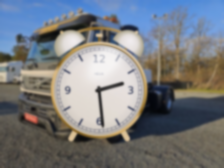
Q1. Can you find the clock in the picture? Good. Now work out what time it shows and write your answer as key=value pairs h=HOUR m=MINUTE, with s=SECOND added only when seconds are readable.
h=2 m=29
